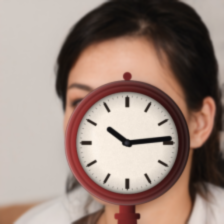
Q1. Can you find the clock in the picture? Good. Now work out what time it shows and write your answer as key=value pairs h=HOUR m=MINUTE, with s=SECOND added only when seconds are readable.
h=10 m=14
